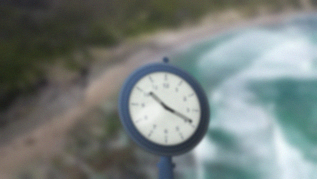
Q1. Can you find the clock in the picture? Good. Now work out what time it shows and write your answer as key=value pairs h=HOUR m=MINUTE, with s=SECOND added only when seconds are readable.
h=10 m=19
